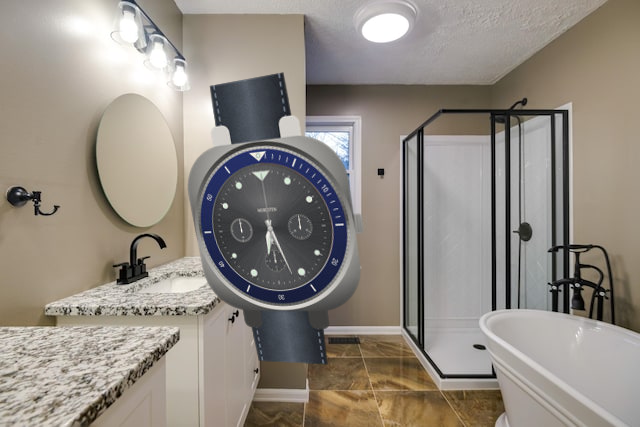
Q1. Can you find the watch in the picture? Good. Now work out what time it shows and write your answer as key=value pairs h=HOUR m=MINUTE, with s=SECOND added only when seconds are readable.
h=6 m=27
